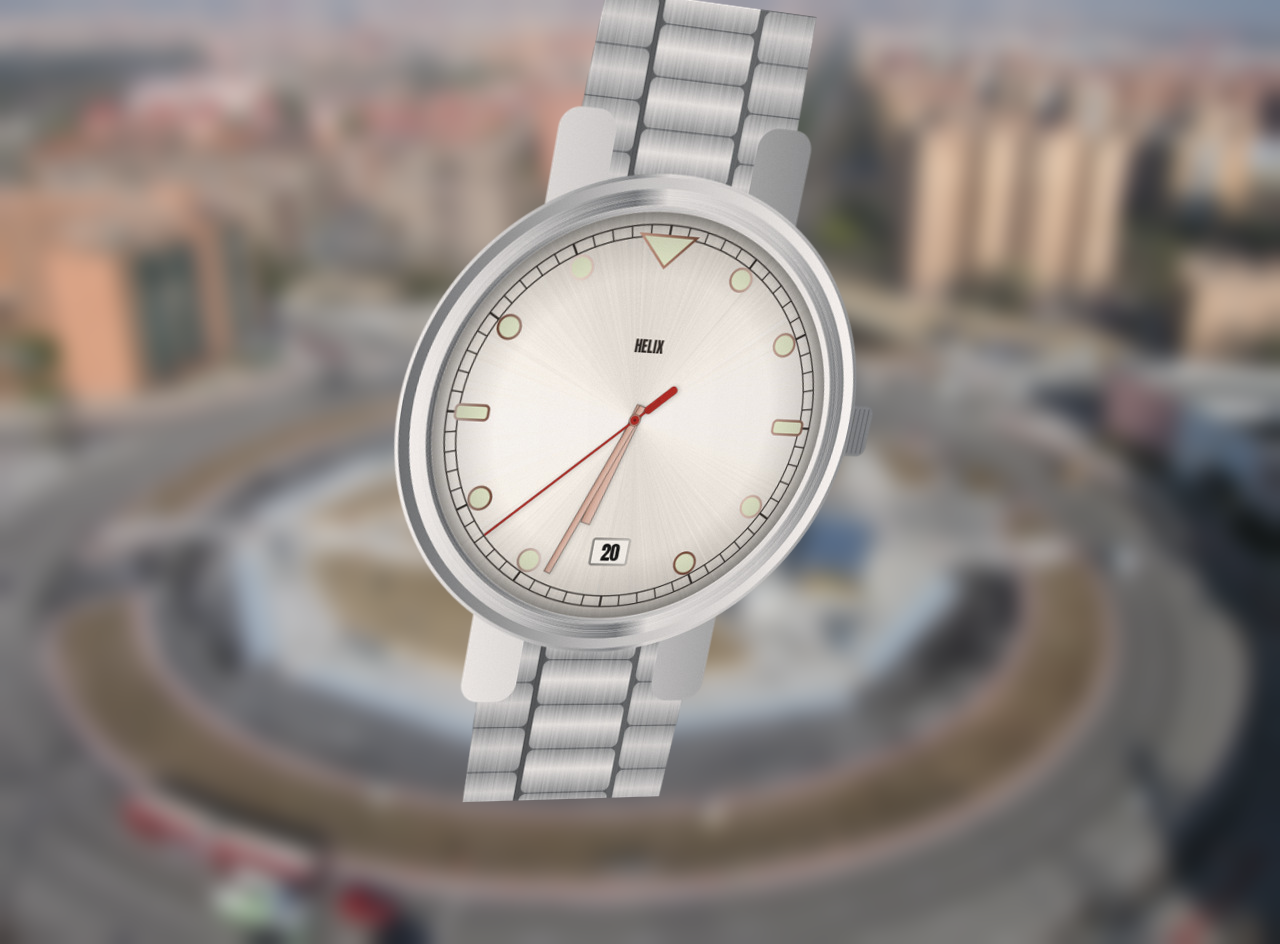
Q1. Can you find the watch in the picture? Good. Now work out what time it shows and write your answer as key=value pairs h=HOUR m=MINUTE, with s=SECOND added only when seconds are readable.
h=6 m=33 s=38
